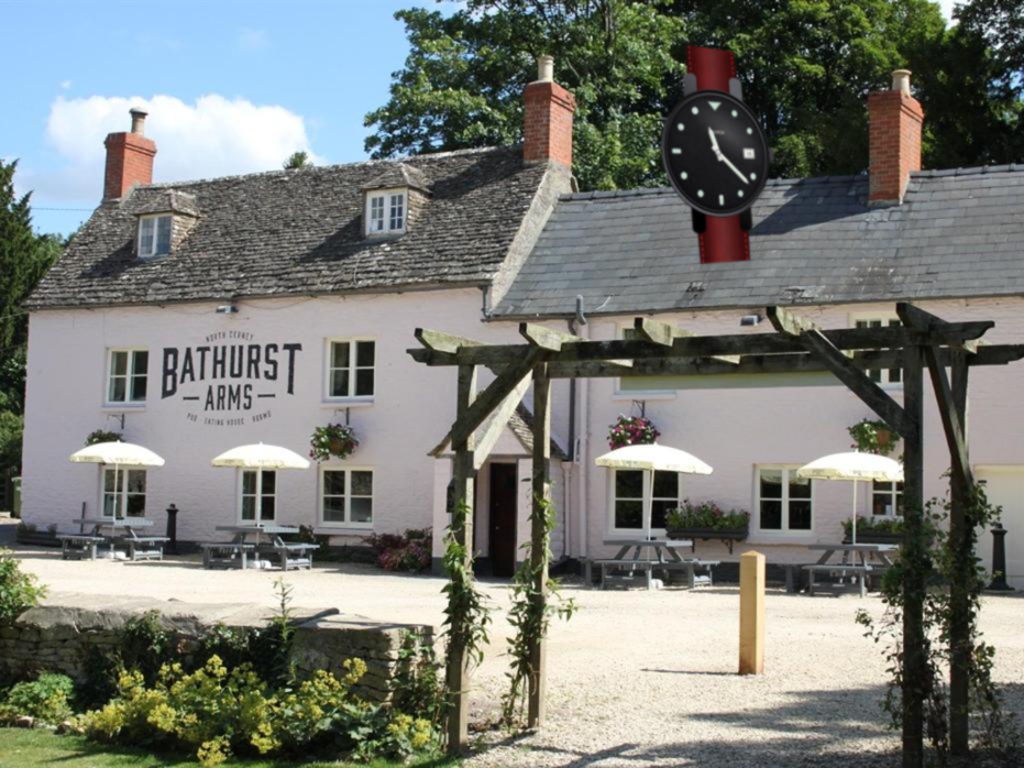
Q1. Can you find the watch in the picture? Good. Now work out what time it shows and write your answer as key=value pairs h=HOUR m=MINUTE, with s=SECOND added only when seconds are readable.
h=11 m=22
